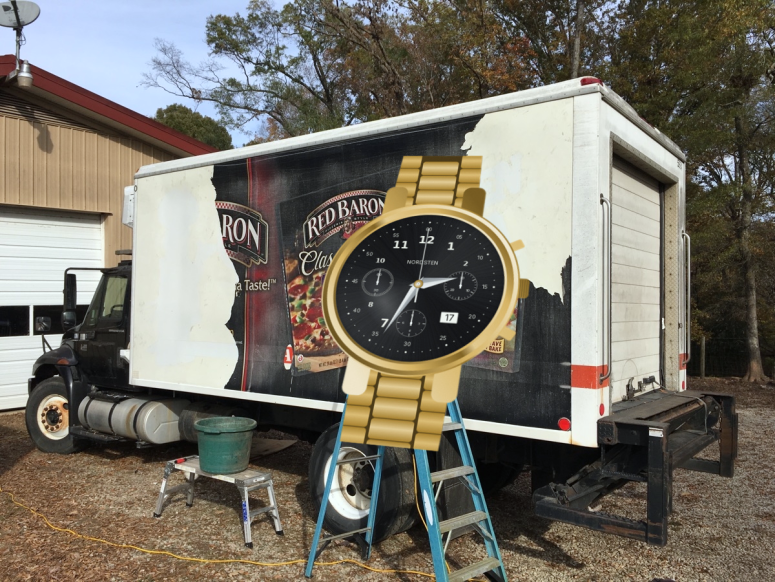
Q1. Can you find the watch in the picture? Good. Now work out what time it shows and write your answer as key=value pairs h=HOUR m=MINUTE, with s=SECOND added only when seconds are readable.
h=2 m=34
